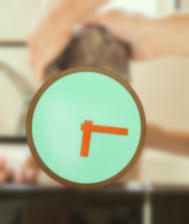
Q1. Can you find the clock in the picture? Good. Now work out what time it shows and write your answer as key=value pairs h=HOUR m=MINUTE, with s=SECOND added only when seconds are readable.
h=6 m=16
